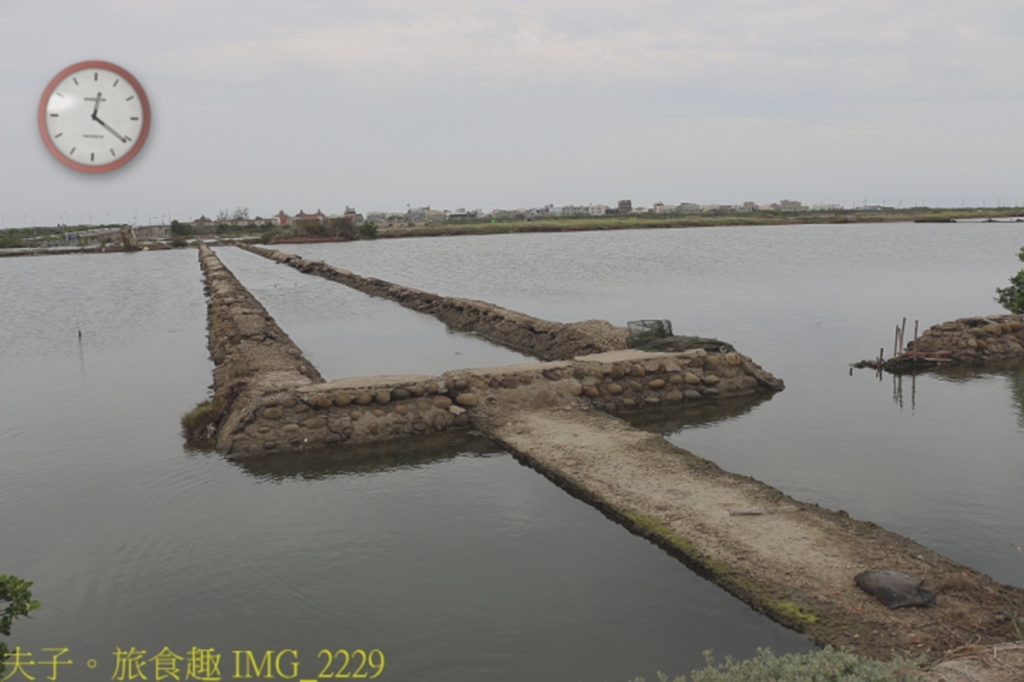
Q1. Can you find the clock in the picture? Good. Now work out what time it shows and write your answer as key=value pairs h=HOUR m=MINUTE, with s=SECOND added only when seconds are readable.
h=12 m=21
